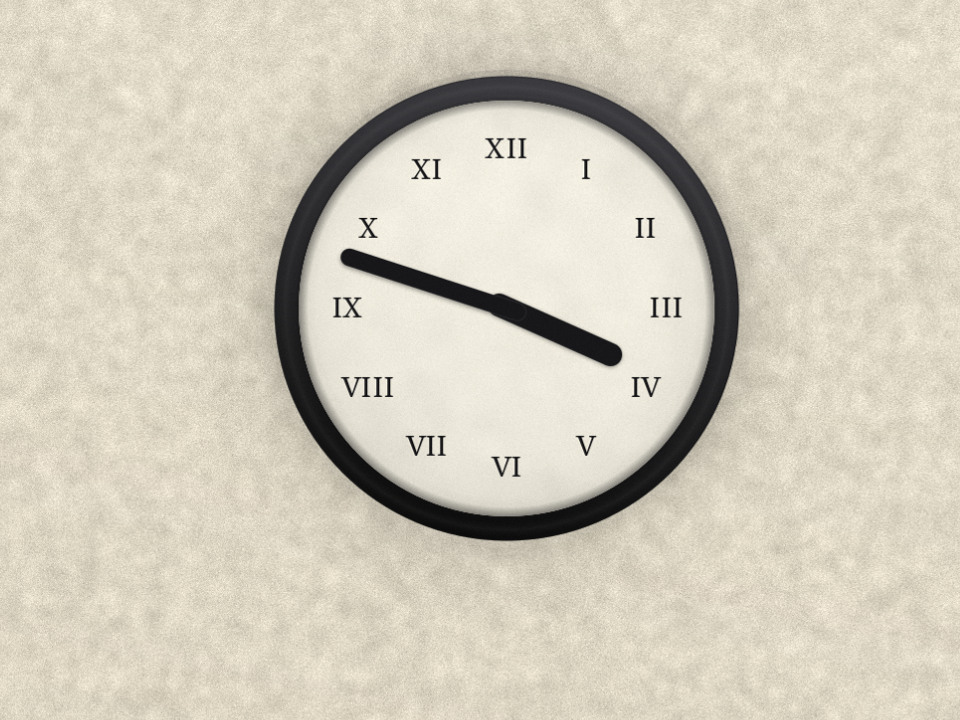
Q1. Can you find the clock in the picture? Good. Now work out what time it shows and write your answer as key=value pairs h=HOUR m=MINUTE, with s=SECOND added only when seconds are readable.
h=3 m=48
